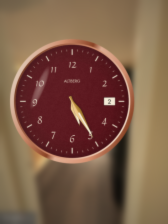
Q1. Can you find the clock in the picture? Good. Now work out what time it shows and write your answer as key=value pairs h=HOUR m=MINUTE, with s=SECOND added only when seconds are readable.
h=5 m=25
